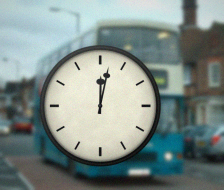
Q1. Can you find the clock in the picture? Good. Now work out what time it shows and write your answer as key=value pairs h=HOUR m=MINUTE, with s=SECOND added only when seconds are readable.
h=12 m=2
